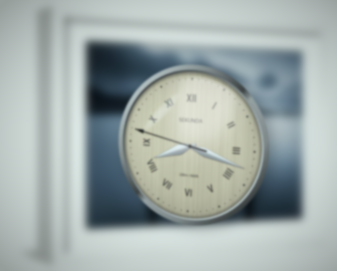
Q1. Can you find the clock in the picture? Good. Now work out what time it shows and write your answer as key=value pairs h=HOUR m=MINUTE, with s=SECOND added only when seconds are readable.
h=8 m=17 s=47
